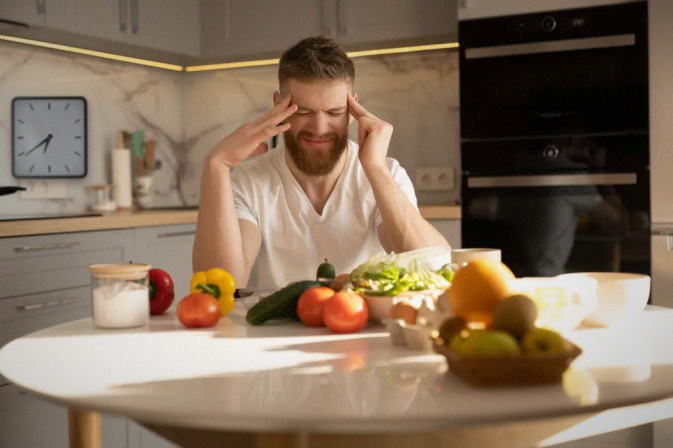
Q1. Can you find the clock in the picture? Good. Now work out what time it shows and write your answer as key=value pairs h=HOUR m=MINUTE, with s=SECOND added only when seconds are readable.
h=6 m=39
